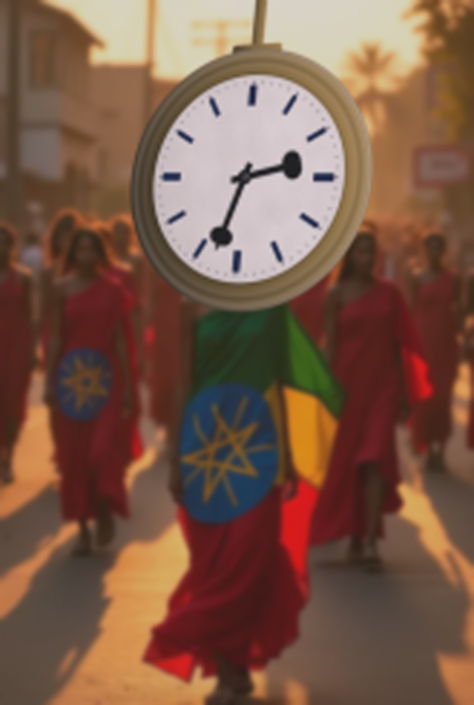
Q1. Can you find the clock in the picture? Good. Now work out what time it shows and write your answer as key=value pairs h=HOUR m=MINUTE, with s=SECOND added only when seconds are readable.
h=2 m=33
